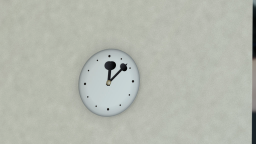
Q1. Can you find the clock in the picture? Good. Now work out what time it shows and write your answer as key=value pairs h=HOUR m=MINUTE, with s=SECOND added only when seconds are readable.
h=12 m=8
